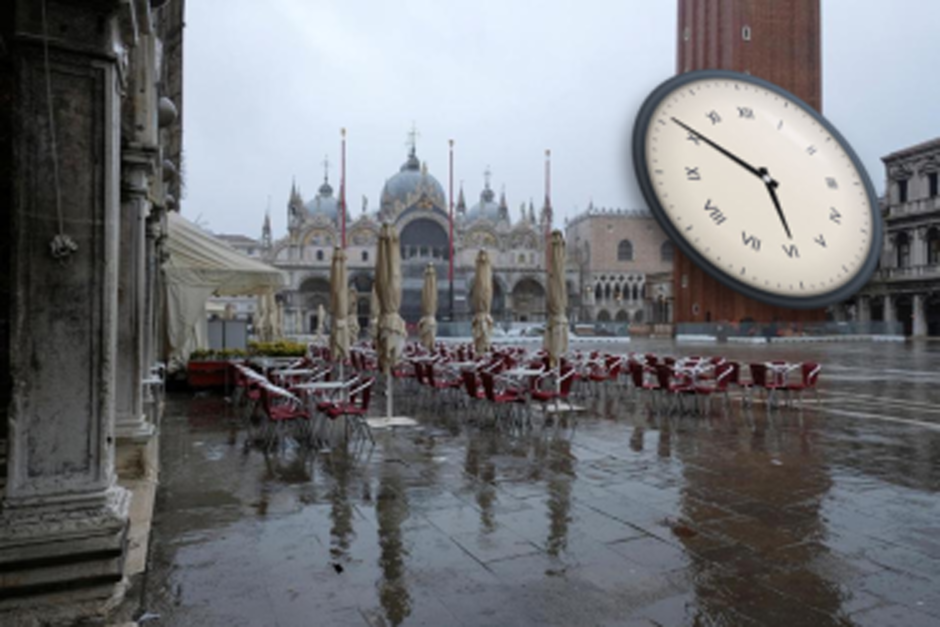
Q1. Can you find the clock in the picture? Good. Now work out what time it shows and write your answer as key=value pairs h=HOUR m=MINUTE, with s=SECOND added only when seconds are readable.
h=5 m=51
